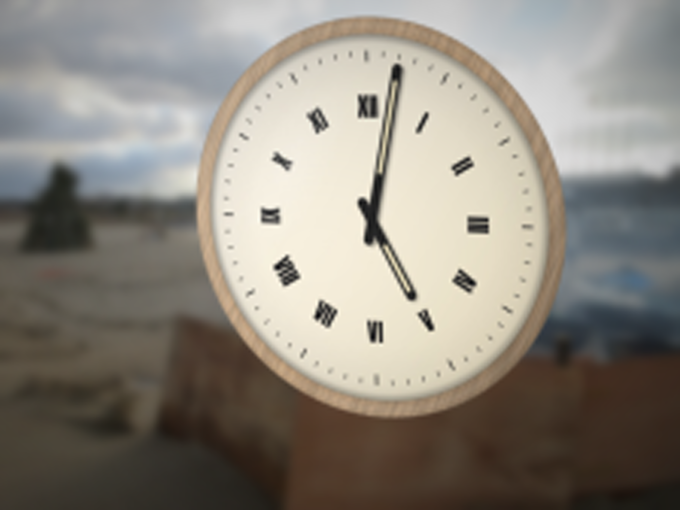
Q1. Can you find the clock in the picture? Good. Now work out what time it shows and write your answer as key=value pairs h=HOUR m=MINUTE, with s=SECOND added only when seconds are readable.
h=5 m=2
